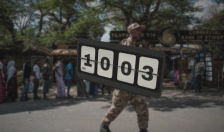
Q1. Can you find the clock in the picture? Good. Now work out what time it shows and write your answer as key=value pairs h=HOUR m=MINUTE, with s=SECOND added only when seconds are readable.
h=10 m=3
